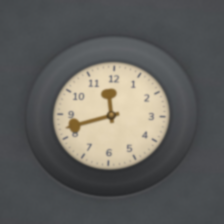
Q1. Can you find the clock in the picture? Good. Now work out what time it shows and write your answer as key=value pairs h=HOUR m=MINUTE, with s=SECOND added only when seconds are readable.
h=11 m=42
